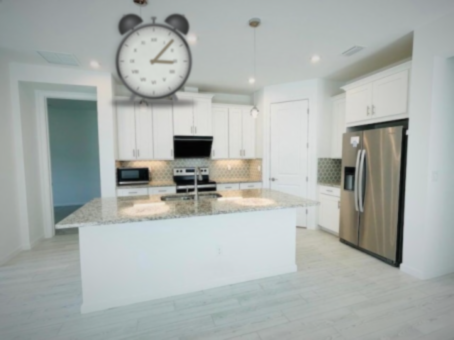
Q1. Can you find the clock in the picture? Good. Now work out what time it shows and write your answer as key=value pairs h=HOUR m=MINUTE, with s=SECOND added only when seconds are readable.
h=3 m=7
